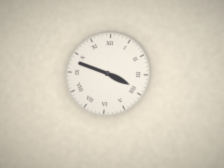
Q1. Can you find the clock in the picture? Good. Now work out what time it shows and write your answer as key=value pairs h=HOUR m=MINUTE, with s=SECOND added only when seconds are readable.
h=3 m=48
